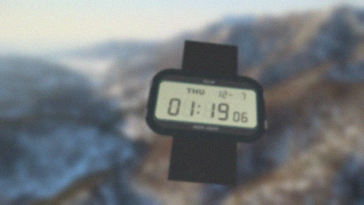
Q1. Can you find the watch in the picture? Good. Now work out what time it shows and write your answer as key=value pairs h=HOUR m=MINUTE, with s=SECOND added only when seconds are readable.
h=1 m=19
